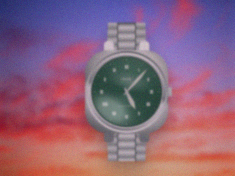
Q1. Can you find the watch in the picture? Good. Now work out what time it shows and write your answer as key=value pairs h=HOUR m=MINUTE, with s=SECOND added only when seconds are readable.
h=5 m=7
